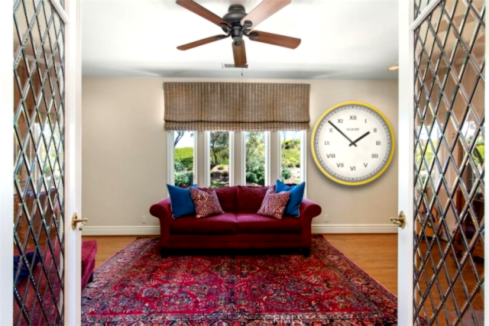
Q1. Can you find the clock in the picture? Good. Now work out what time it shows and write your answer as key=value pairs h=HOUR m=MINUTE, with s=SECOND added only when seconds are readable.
h=1 m=52
